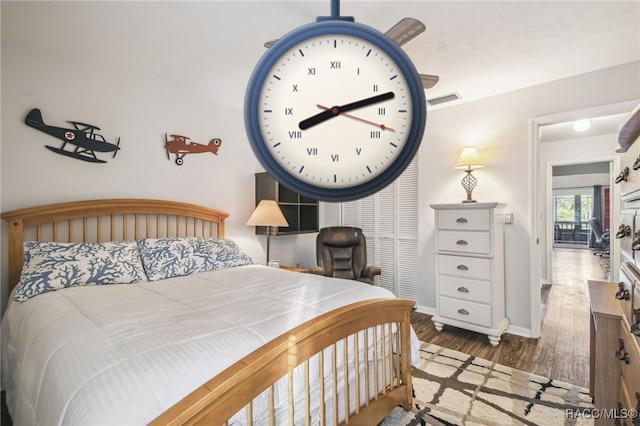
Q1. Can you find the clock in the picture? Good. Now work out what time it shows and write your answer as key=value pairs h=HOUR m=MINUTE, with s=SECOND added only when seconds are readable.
h=8 m=12 s=18
